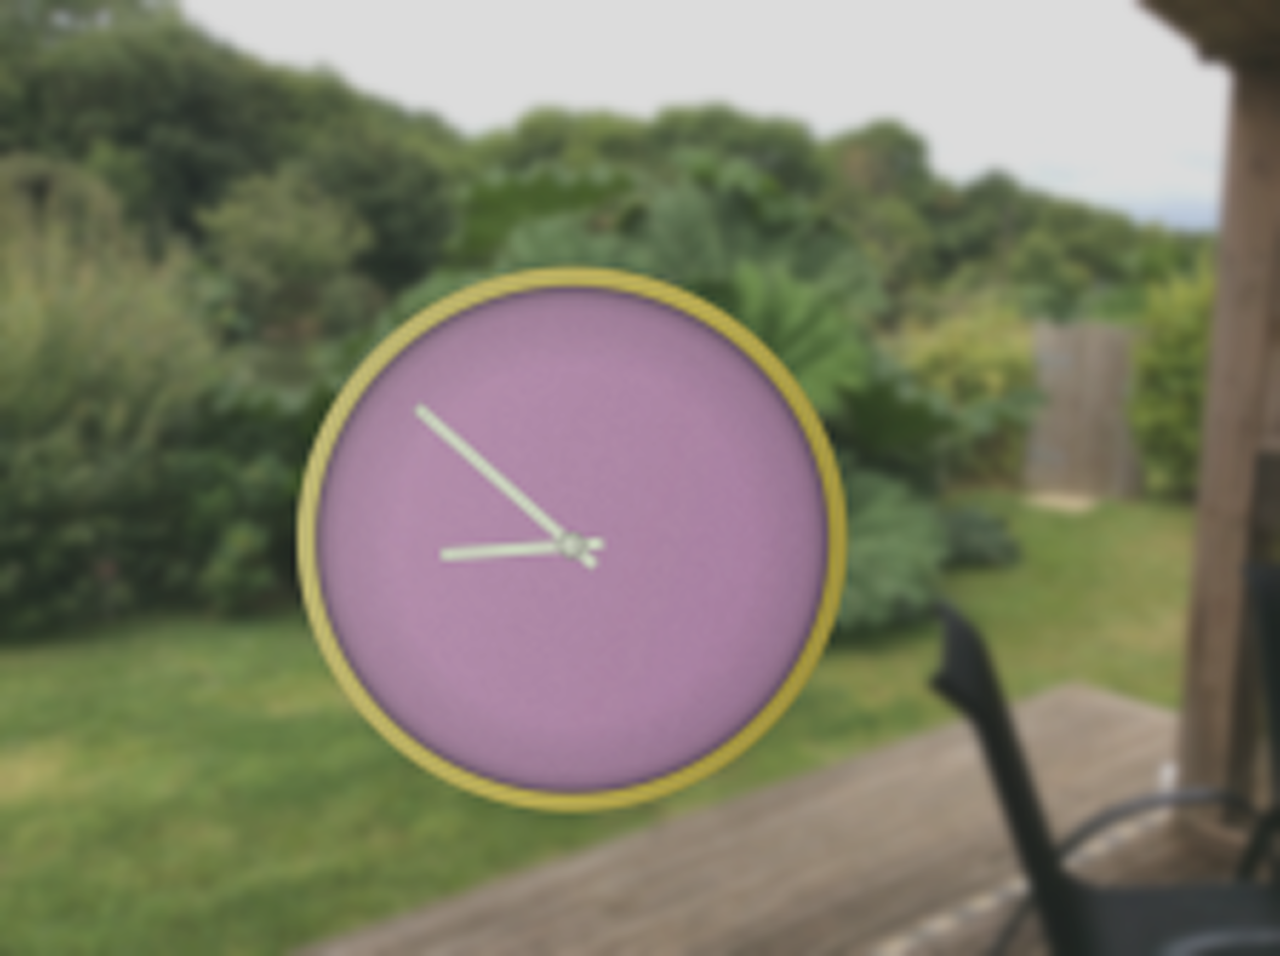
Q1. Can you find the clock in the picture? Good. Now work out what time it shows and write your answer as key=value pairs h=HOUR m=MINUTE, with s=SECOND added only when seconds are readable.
h=8 m=52
